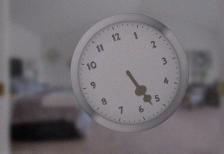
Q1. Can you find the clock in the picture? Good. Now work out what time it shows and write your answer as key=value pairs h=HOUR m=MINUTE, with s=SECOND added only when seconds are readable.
h=5 m=27
